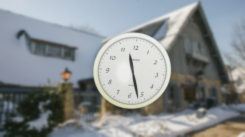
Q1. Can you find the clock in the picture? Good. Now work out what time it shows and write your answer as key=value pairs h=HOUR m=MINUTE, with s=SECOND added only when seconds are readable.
h=11 m=27
